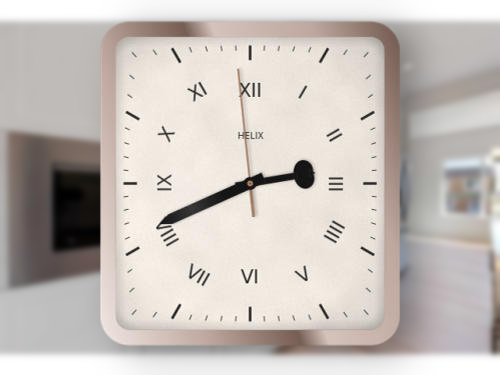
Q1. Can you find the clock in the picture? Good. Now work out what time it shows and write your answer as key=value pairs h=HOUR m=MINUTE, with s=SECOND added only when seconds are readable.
h=2 m=40 s=59
